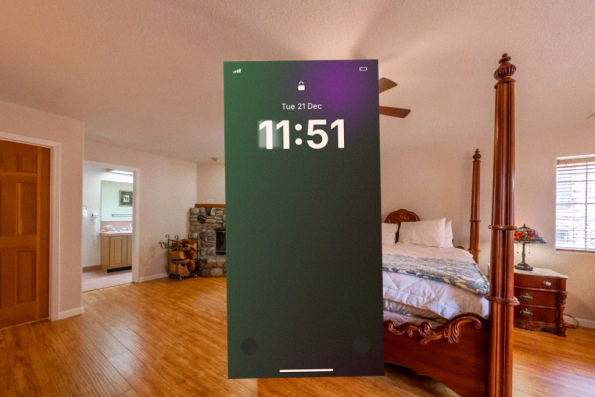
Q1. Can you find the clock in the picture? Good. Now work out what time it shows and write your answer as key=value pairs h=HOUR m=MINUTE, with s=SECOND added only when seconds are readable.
h=11 m=51
